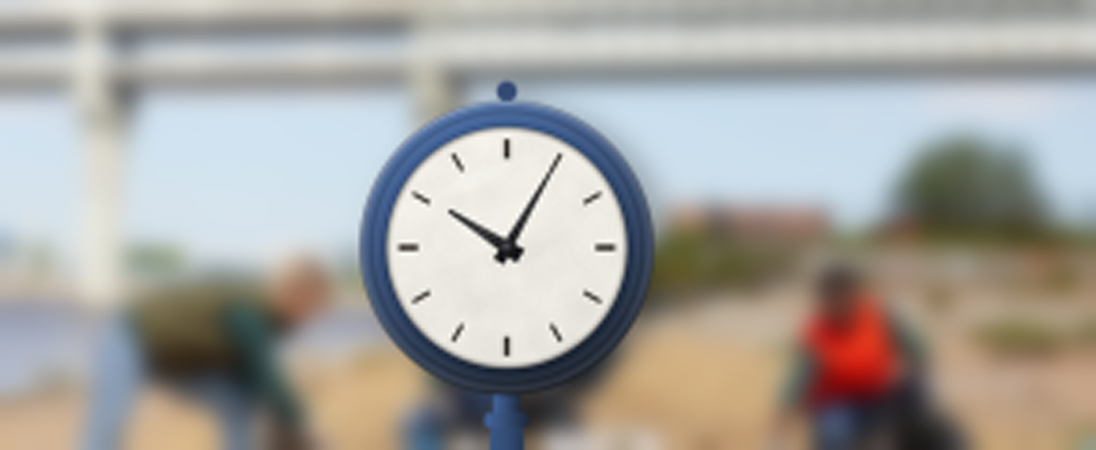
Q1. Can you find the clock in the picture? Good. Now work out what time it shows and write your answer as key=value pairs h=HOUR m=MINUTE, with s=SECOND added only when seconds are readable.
h=10 m=5
